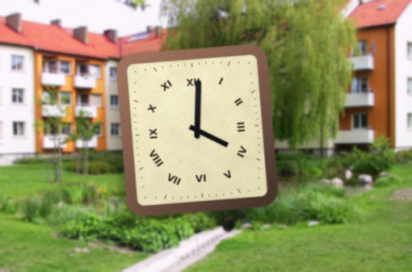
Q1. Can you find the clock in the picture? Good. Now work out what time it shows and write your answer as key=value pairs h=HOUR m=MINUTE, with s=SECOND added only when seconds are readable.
h=4 m=1
